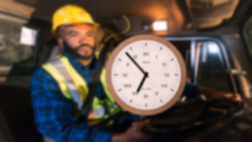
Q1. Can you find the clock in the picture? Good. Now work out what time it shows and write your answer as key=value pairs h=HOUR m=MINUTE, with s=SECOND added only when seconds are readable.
h=6 m=53
